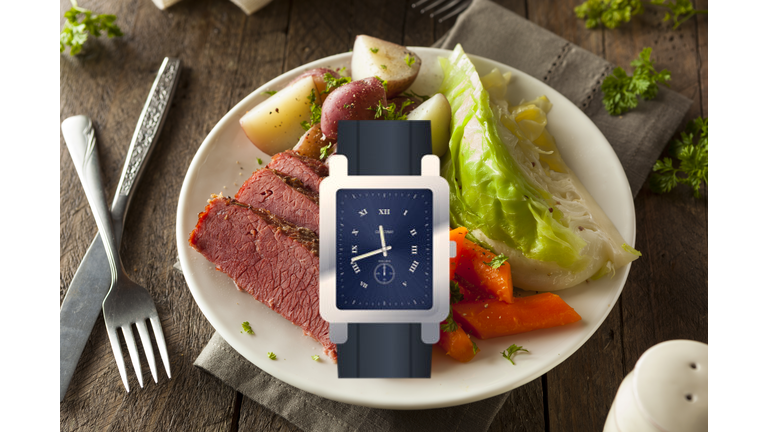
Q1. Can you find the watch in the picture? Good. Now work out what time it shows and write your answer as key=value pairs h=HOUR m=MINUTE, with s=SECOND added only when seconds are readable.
h=11 m=42
